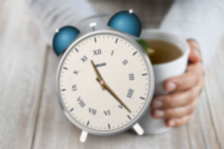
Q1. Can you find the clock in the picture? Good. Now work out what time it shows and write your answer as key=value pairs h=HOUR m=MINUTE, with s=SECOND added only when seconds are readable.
h=11 m=24
